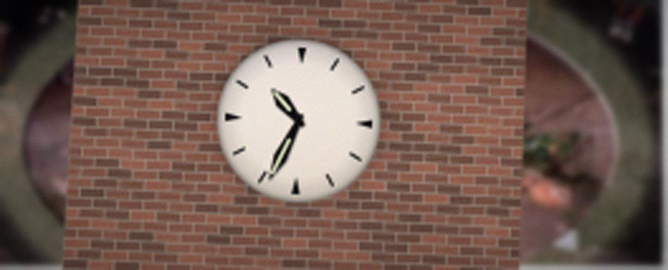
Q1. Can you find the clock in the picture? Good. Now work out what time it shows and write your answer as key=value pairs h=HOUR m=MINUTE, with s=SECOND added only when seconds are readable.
h=10 m=34
